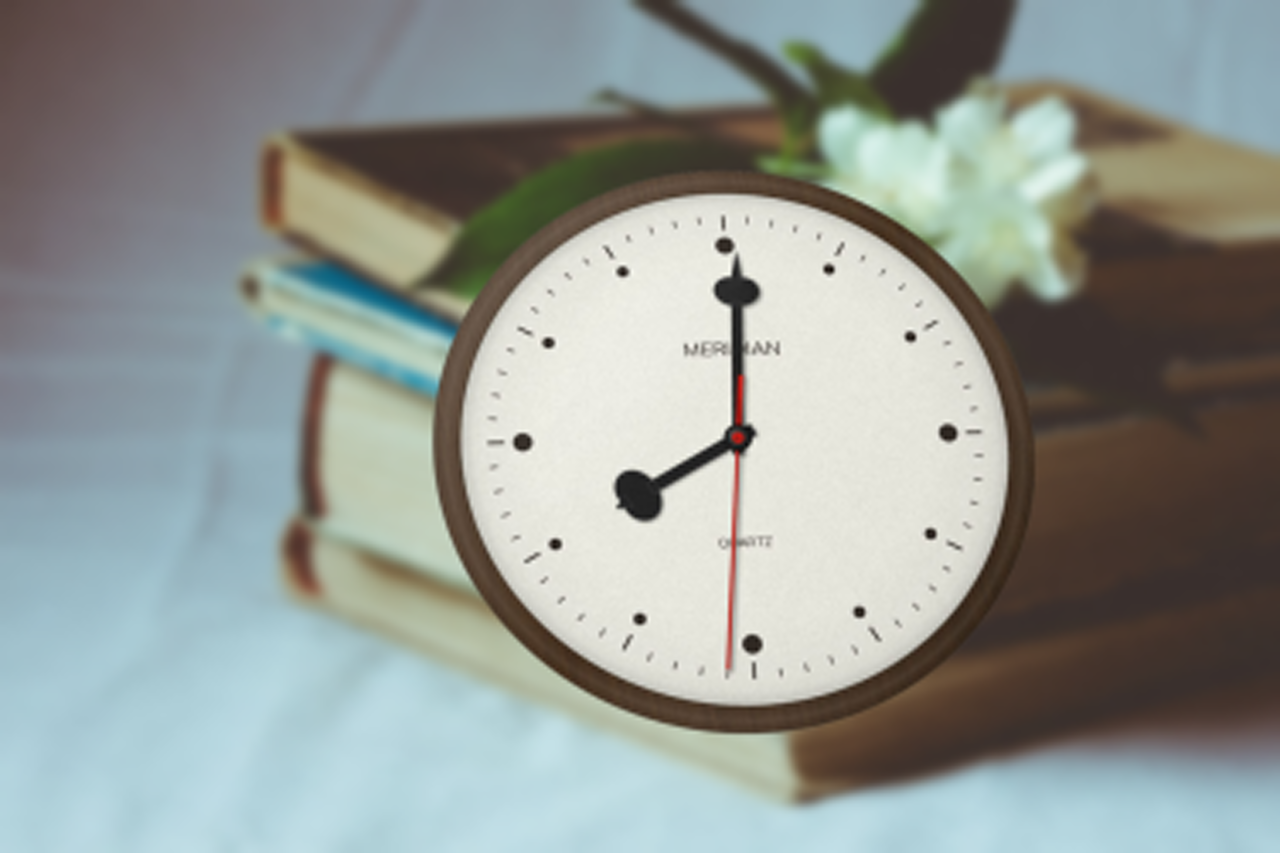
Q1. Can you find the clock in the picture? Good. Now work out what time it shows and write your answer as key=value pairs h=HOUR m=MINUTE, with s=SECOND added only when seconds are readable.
h=8 m=0 s=31
